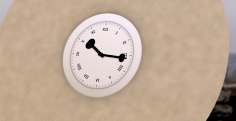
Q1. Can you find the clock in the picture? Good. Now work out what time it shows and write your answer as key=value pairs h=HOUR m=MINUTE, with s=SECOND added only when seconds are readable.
h=10 m=16
